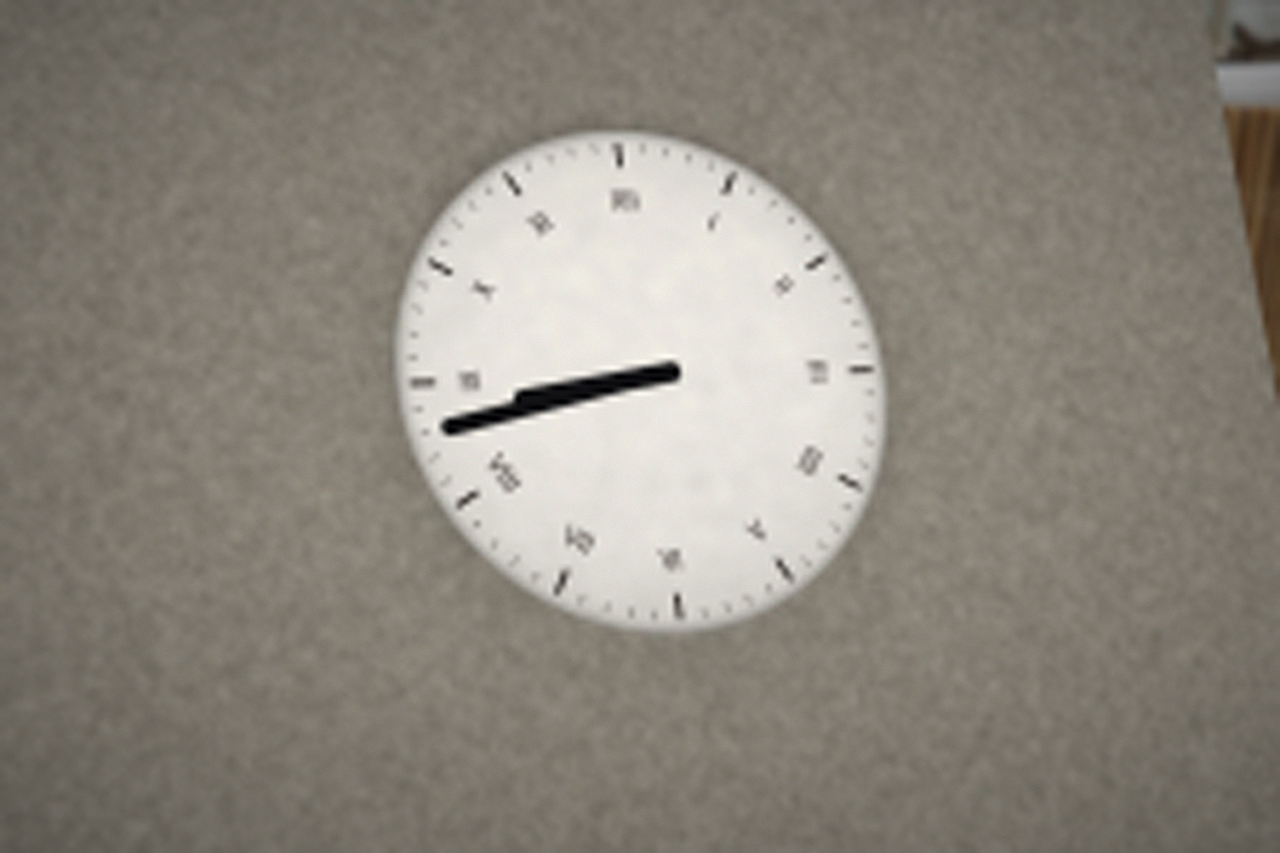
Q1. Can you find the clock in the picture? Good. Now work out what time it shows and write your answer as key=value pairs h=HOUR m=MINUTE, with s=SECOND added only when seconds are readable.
h=8 m=43
